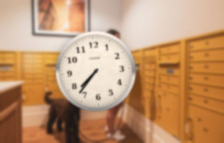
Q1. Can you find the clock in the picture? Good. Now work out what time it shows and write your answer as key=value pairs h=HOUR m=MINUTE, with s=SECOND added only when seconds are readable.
h=7 m=37
